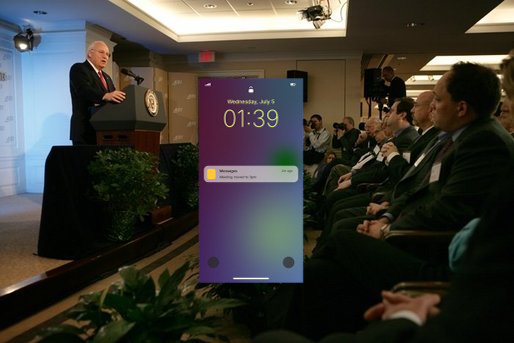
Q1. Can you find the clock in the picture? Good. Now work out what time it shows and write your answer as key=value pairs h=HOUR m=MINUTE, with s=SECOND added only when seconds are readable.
h=1 m=39
